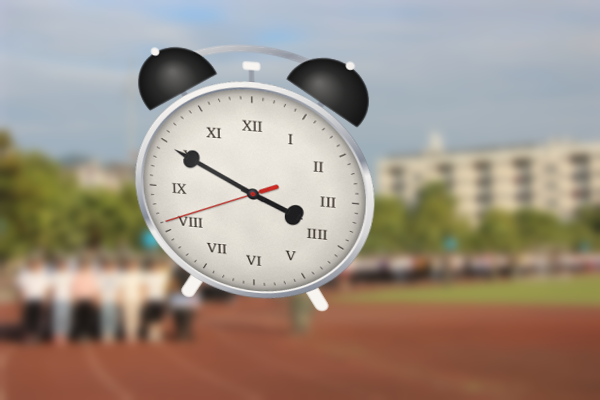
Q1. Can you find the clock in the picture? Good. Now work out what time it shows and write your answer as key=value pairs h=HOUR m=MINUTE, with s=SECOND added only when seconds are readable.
h=3 m=49 s=41
